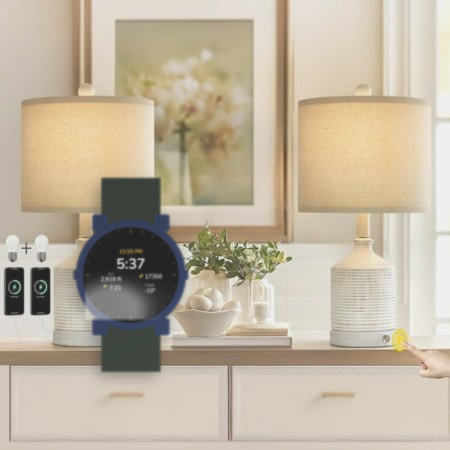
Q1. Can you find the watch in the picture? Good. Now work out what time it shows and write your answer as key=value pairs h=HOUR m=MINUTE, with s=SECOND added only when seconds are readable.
h=5 m=37
